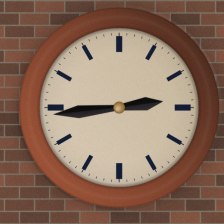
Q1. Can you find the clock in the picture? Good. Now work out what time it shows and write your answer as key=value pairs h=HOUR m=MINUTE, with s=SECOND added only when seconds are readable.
h=2 m=44
